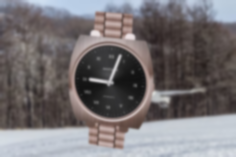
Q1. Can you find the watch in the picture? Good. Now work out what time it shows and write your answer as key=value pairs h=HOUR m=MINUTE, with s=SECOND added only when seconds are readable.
h=9 m=3
